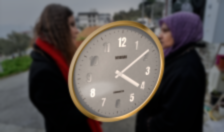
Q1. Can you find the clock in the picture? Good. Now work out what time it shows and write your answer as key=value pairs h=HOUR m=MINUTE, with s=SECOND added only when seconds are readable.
h=4 m=9
